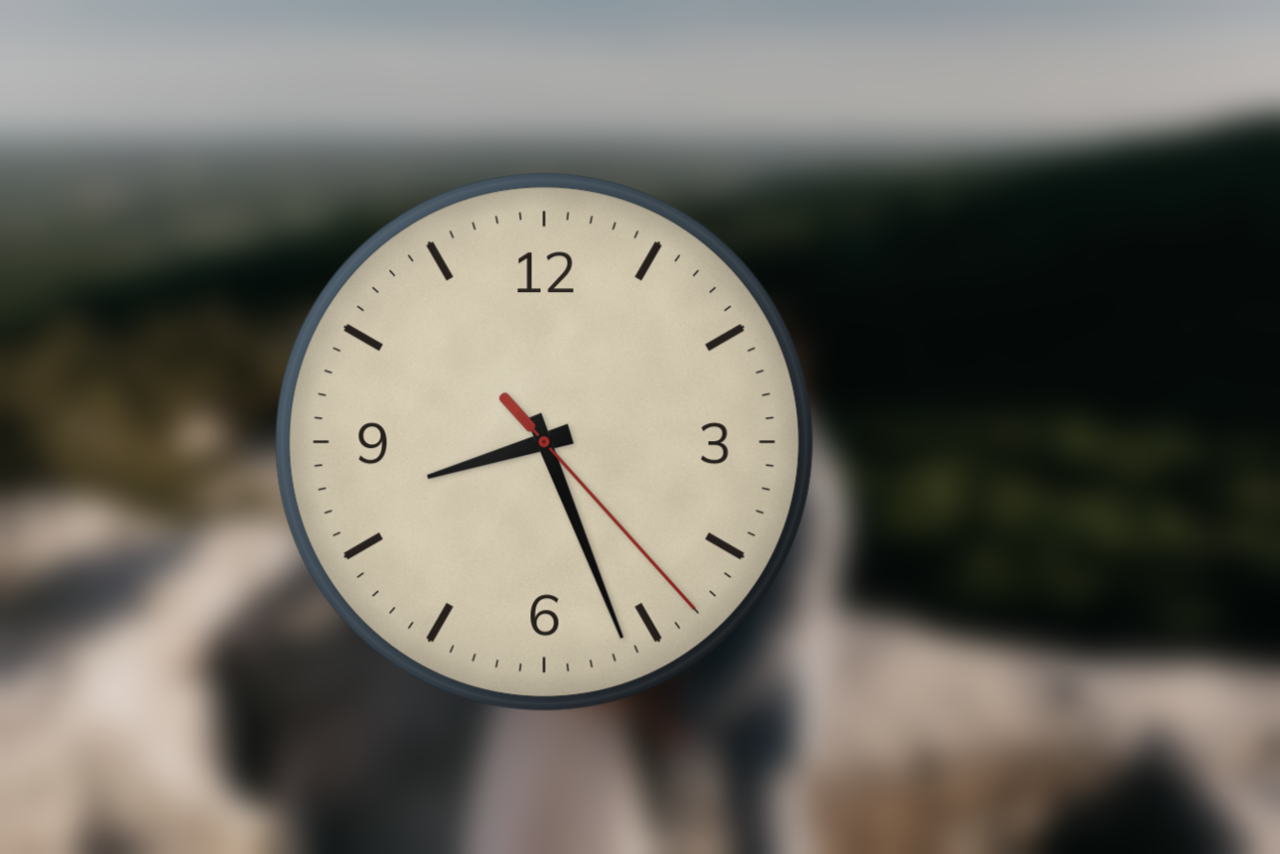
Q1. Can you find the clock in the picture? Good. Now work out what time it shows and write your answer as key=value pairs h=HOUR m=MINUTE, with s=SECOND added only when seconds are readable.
h=8 m=26 s=23
